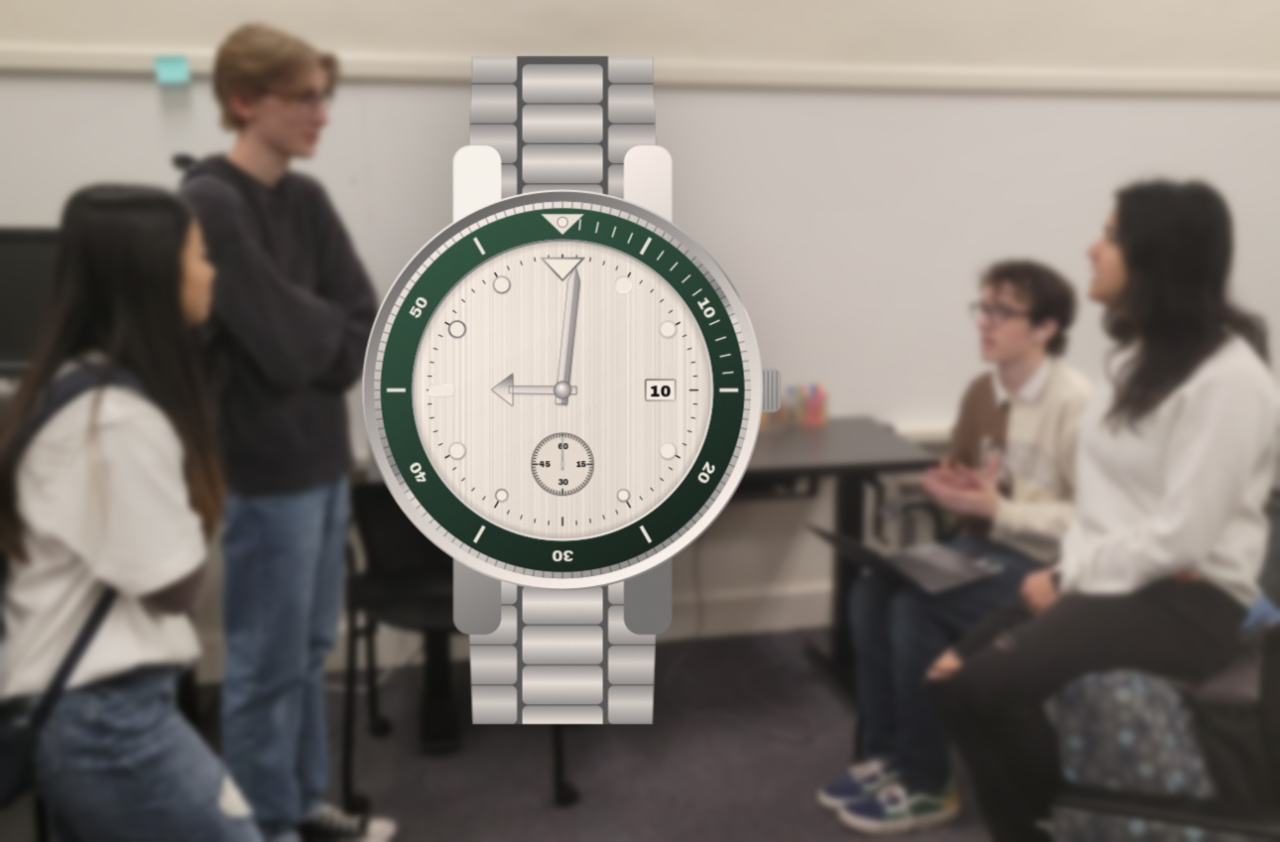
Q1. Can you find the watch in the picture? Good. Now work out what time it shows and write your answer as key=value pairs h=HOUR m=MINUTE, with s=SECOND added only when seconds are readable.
h=9 m=1
